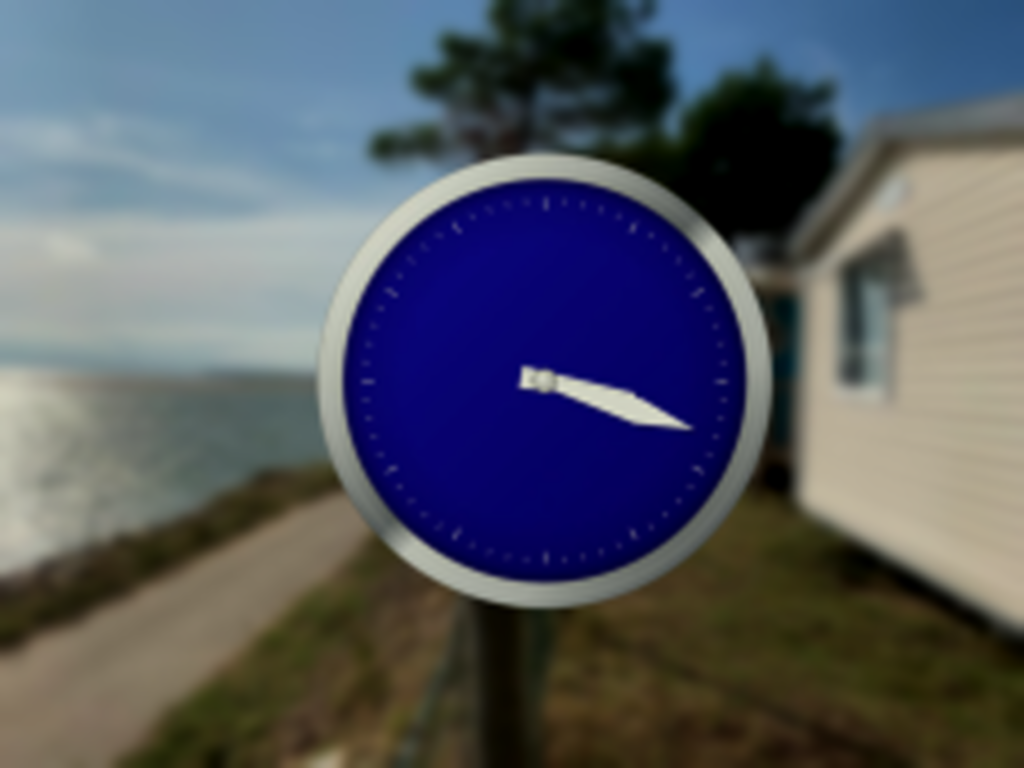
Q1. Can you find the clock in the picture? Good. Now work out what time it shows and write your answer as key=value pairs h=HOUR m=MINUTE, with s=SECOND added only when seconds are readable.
h=3 m=18
